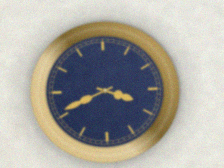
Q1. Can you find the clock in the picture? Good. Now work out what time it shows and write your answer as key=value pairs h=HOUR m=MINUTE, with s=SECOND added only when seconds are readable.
h=3 m=41
